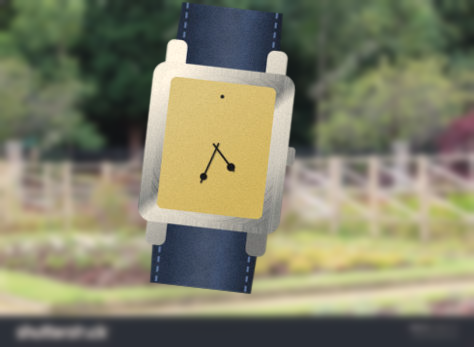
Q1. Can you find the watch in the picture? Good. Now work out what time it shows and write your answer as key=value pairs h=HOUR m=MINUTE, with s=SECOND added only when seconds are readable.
h=4 m=33
